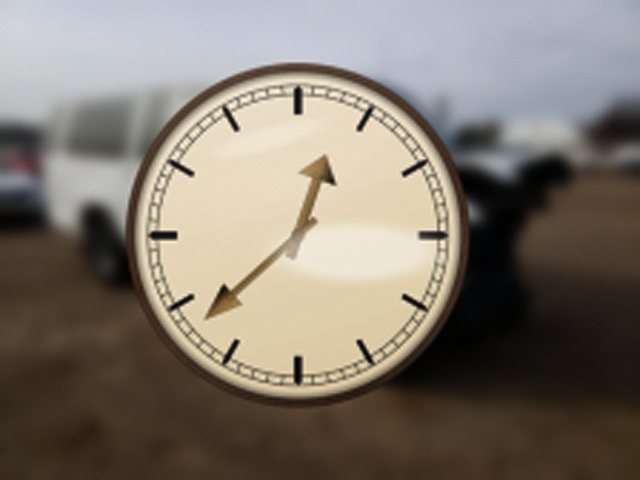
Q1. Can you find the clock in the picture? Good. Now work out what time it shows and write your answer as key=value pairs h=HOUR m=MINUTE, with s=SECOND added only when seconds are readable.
h=12 m=38
